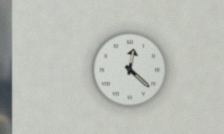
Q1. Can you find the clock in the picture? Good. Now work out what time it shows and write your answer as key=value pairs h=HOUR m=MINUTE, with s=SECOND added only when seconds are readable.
h=12 m=22
